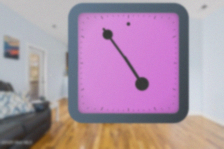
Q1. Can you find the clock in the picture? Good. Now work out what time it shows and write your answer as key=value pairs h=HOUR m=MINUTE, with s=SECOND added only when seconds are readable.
h=4 m=54
